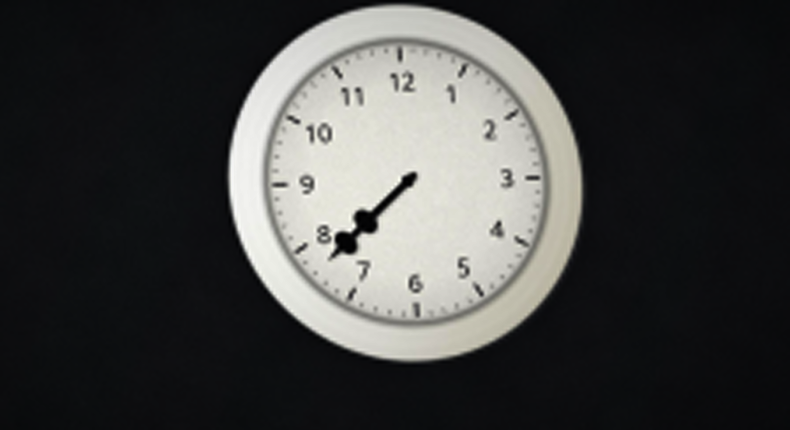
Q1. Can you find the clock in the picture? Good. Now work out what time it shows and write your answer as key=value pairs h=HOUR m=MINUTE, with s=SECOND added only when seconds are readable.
h=7 m=38
